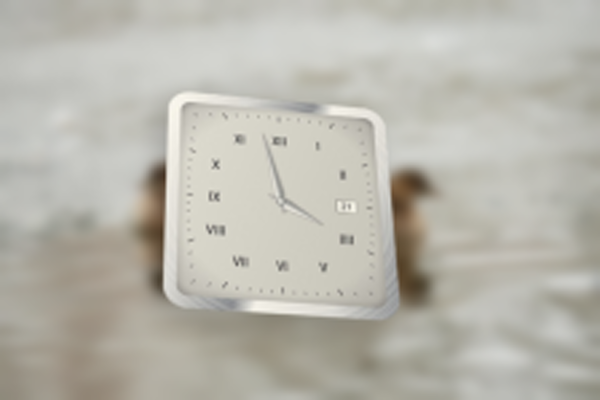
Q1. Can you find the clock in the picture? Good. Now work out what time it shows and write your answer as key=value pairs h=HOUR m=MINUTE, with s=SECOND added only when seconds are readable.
h=3 m=58
